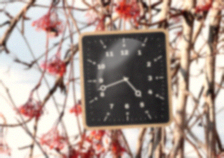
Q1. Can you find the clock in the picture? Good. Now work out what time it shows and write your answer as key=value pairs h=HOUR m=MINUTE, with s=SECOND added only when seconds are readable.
h=4 m=42
